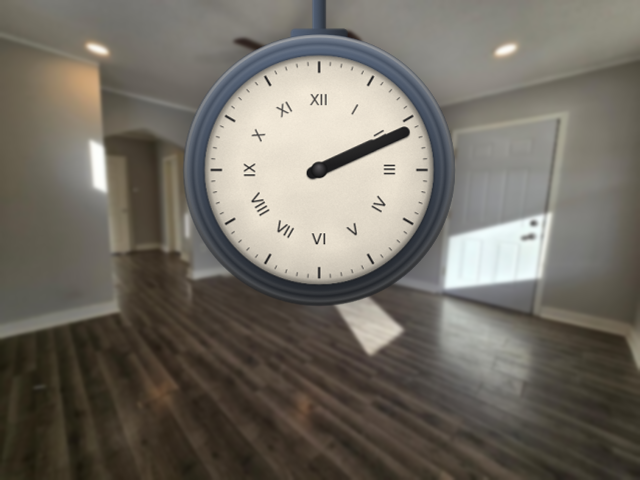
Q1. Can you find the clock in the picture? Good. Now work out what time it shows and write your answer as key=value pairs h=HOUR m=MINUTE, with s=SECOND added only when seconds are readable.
h=2 m=11
